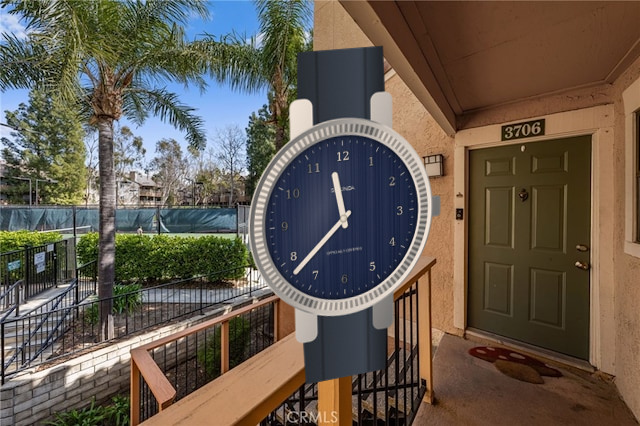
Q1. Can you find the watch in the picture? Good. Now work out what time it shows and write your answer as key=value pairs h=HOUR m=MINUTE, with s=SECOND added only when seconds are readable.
h=11 m=38
